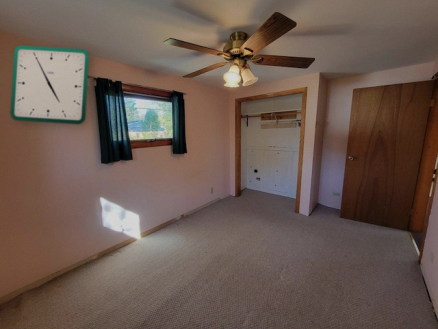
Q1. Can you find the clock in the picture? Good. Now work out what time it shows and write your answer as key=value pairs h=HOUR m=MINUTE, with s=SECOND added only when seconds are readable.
h=4 m=55
